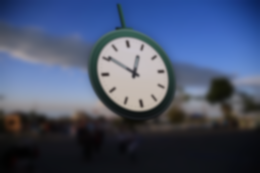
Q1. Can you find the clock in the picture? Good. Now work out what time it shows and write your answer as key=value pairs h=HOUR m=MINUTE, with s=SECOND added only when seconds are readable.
h=12 m=51
